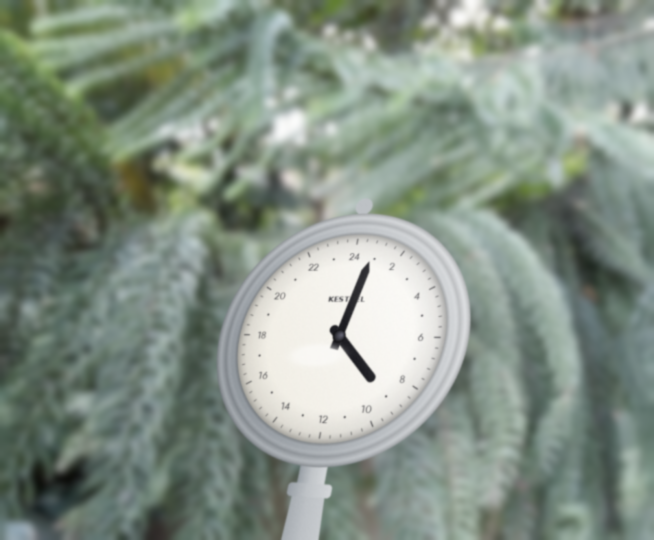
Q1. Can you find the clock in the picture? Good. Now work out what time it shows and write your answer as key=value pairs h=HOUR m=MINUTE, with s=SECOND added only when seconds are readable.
h=9 m=2
